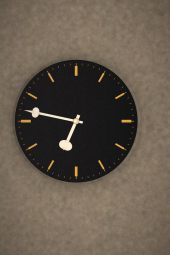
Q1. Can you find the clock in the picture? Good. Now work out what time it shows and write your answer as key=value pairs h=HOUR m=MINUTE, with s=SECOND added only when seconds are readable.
h=6 m=47
